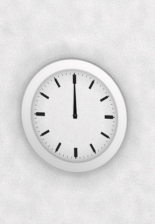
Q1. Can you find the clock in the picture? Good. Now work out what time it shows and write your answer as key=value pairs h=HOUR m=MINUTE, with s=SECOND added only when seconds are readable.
h=12 m=0
